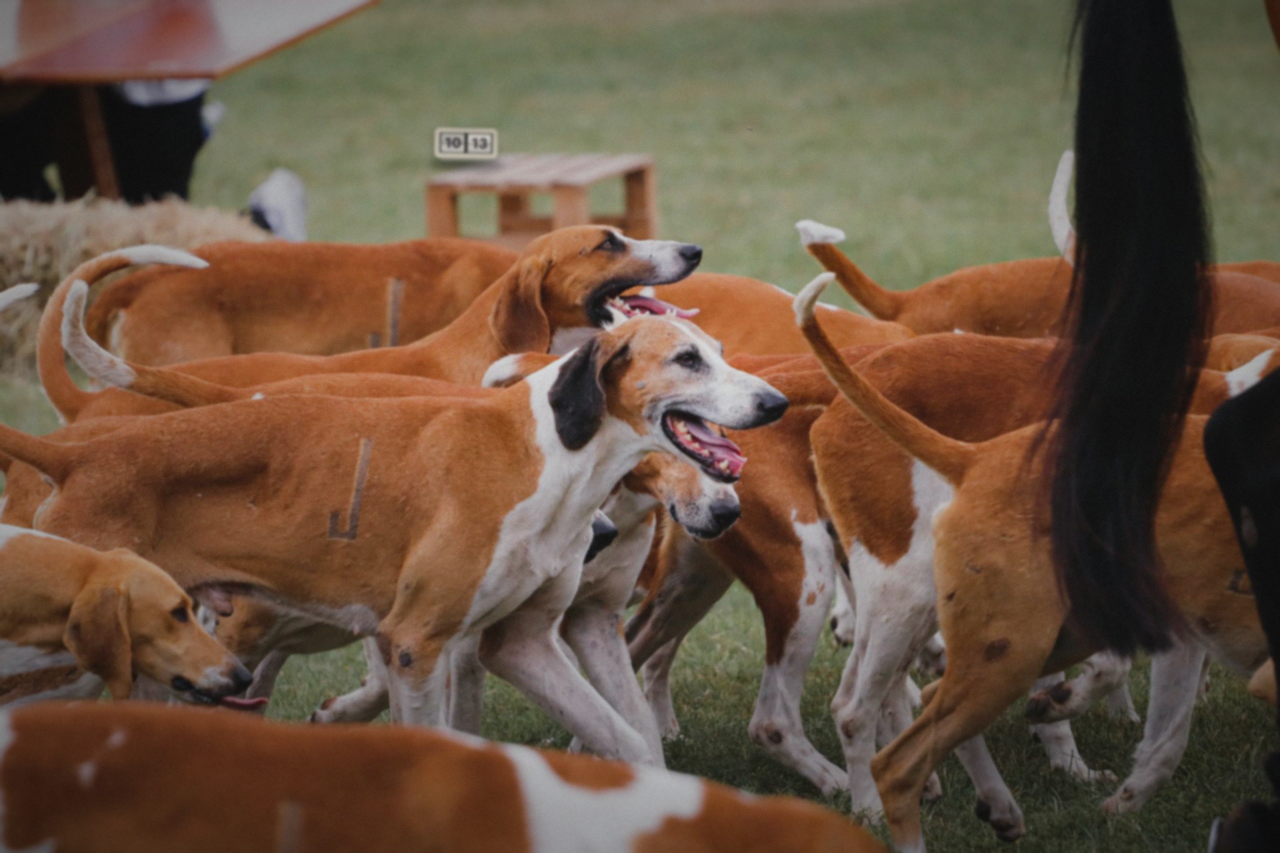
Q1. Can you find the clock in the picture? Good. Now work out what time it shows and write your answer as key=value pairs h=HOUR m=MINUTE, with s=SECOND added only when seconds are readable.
h=10 m=13
